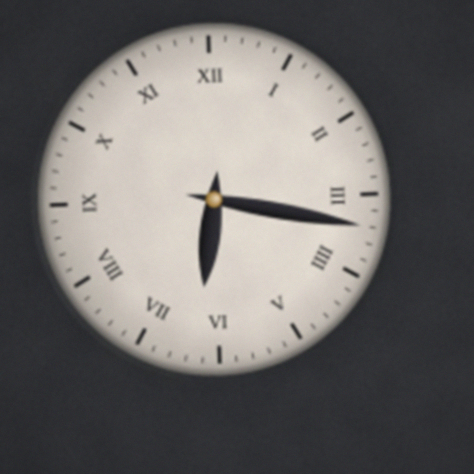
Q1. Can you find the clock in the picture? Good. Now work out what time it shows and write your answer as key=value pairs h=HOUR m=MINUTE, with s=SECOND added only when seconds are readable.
h=6 m=17
